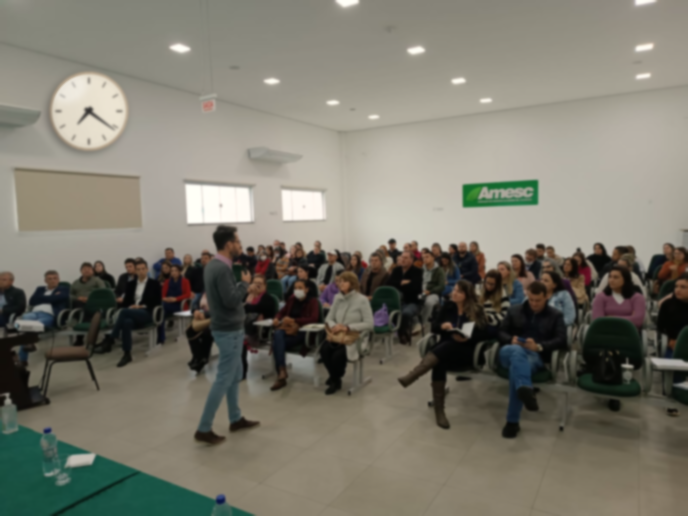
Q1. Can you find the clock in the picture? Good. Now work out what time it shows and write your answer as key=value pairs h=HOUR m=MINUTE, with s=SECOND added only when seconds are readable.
h=7 m=21
